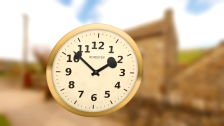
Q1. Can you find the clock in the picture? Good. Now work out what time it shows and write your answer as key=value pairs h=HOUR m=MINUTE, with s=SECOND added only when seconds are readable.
h=1 m=52
